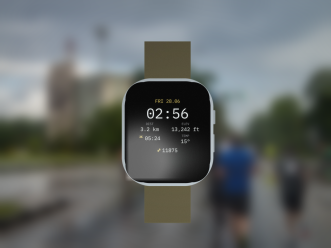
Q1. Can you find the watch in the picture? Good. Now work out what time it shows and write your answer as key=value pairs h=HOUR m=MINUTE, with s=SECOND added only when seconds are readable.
h=2 m=56
